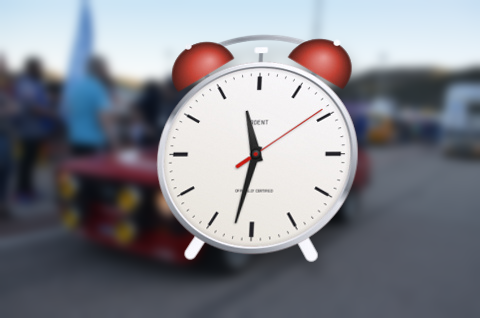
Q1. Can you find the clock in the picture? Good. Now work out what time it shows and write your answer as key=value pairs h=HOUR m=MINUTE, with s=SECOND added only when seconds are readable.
h=11 m=32 s=9
